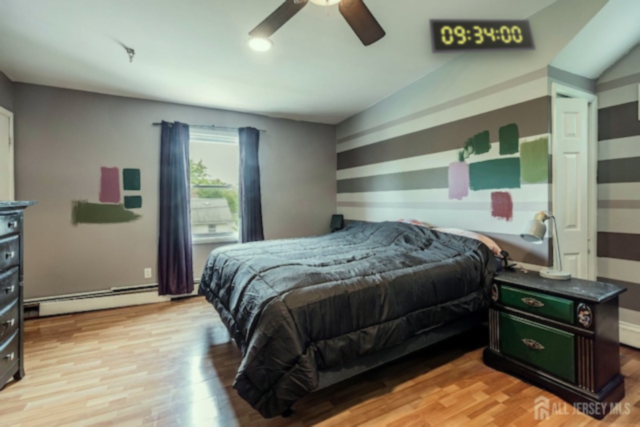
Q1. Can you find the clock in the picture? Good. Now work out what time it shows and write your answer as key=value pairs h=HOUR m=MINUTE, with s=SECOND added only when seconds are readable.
h=9 m=34 s=0
